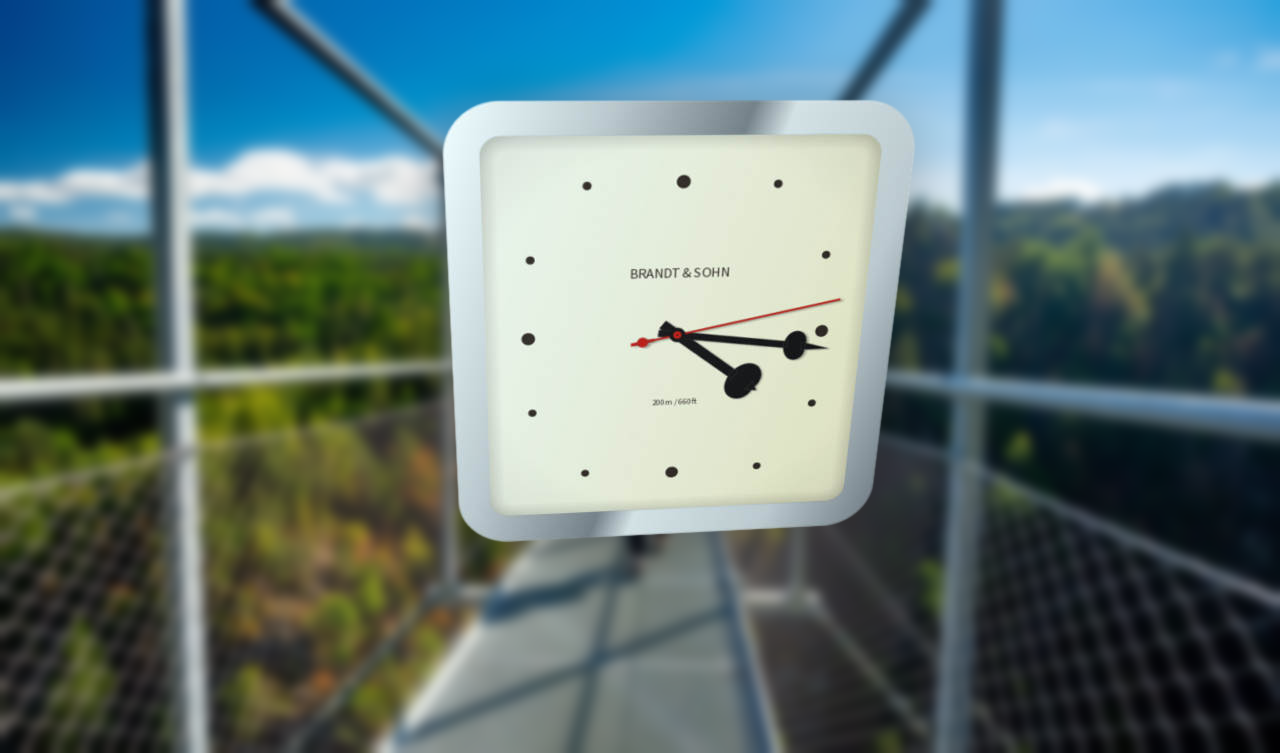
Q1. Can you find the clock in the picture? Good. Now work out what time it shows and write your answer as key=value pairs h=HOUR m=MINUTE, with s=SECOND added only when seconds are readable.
h=4 m=16 s=13
